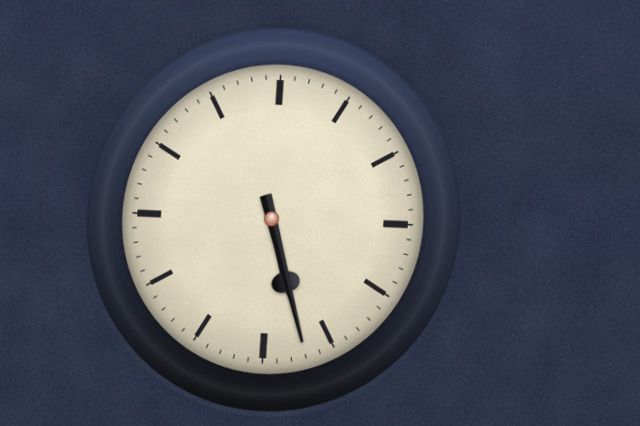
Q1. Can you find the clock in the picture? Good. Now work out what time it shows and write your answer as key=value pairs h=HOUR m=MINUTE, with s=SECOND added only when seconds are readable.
h=5 m=27
